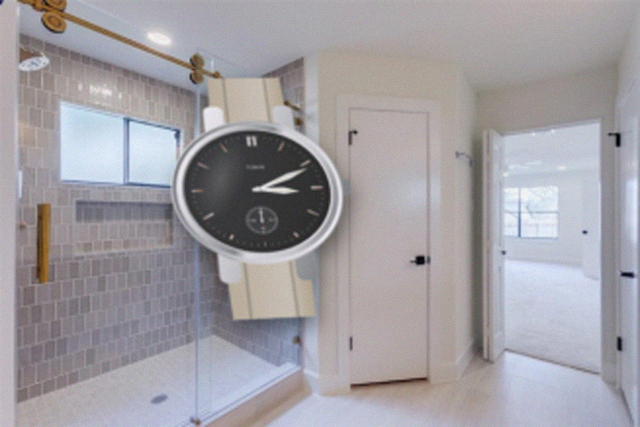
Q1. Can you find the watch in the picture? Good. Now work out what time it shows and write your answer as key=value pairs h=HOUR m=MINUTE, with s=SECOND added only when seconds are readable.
h=3 m=11
